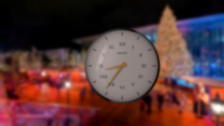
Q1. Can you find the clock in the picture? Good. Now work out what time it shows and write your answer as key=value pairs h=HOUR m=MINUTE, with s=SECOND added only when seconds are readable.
h=8 m=36
